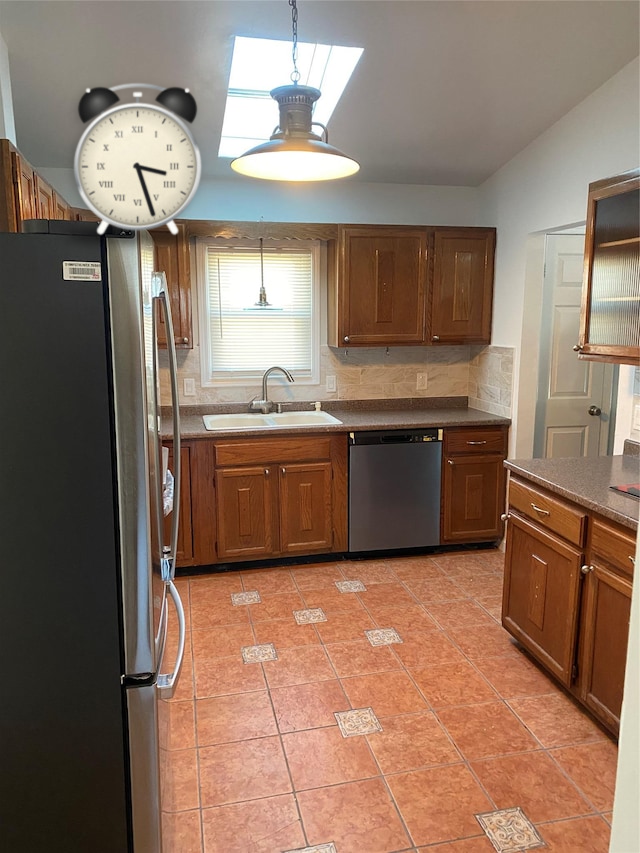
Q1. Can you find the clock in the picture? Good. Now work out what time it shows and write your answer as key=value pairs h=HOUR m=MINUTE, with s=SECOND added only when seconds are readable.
h=3 m=27
